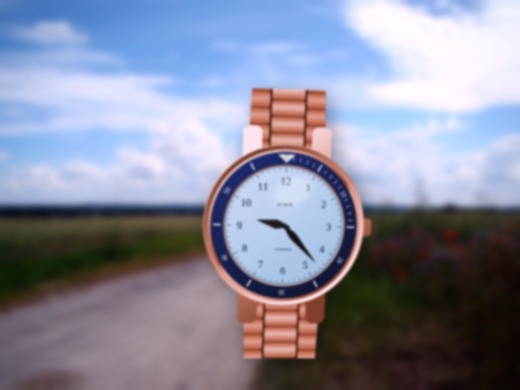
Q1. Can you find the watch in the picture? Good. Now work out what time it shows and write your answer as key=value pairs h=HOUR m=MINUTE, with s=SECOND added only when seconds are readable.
h=9 m=23
